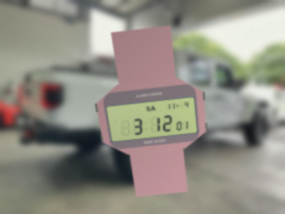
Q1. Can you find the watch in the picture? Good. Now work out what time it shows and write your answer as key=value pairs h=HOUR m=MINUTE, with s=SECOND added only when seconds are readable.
h=3 m=12
